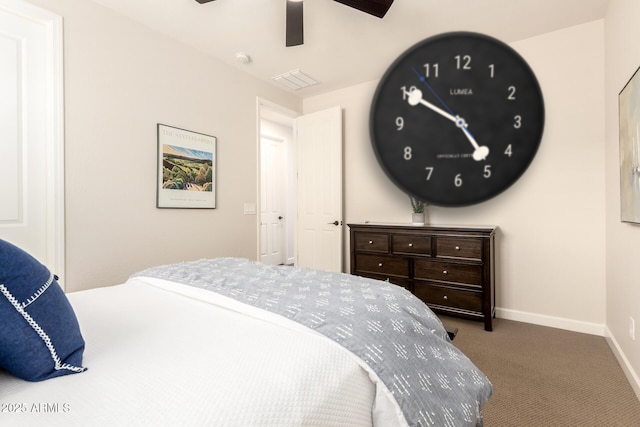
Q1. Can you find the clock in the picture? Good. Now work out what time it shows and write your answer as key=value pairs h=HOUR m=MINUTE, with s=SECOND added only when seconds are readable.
h=4 m=49 s=53
